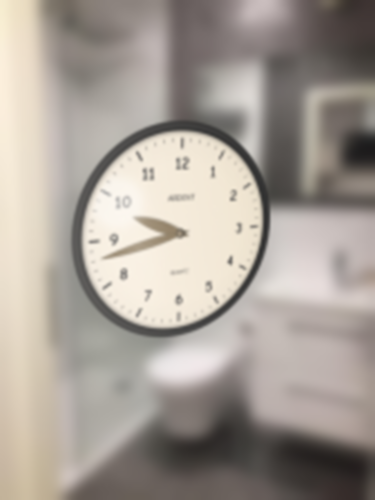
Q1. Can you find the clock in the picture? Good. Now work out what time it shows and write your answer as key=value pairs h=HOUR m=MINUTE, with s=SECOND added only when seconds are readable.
h=9 m=43
